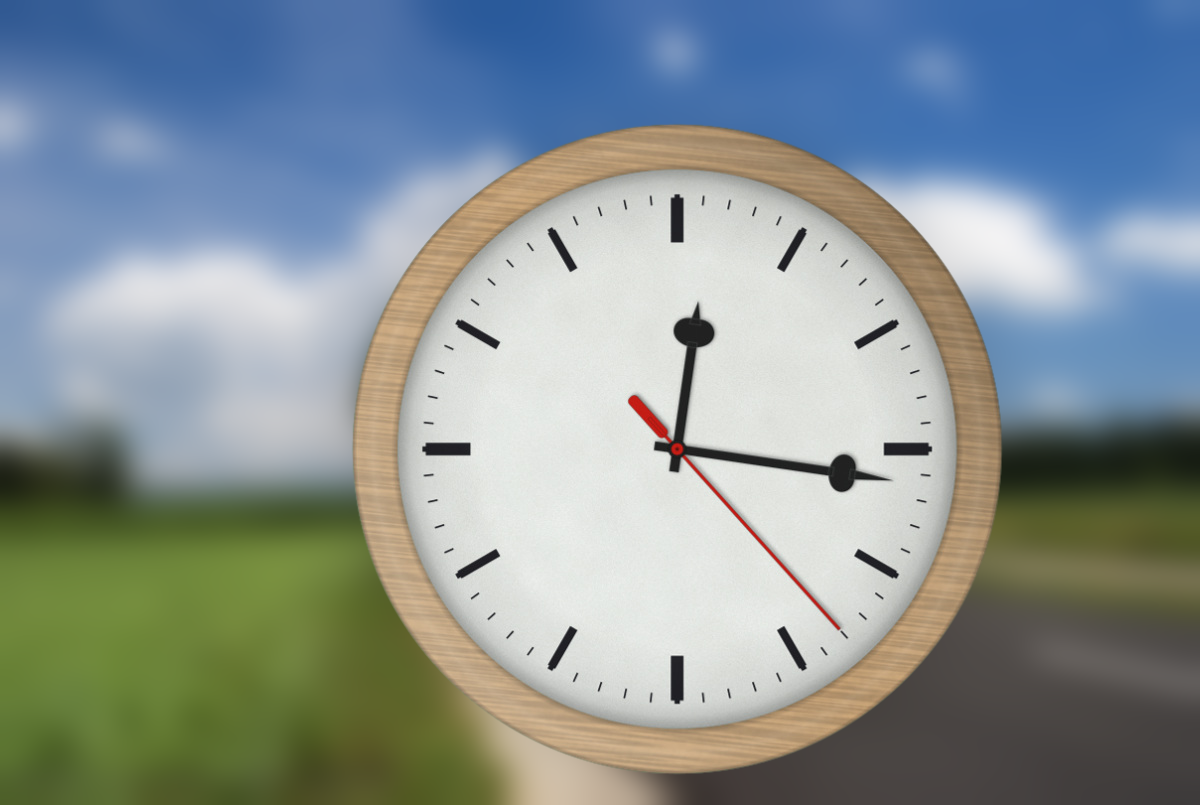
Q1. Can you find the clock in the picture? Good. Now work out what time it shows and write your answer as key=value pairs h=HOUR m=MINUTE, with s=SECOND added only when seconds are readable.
h=12 m=16 s=23
